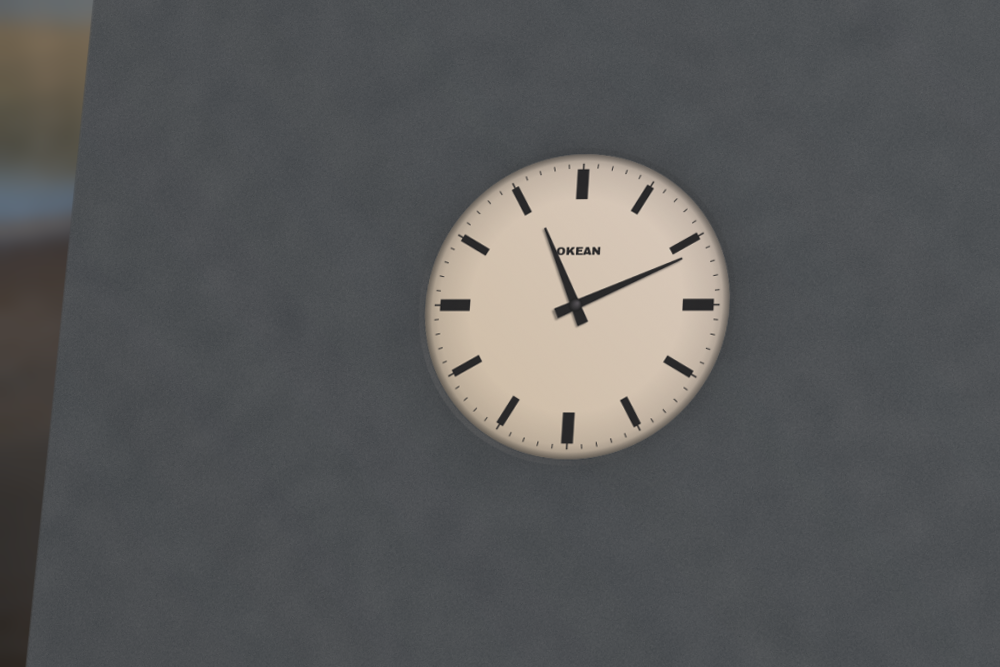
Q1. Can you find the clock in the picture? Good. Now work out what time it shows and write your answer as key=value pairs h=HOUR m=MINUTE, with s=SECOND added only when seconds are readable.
h=11 m=11
